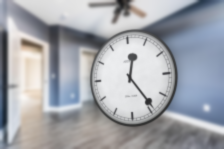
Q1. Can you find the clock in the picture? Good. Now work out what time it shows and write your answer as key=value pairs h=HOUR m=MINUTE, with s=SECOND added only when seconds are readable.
h=12 m=24
